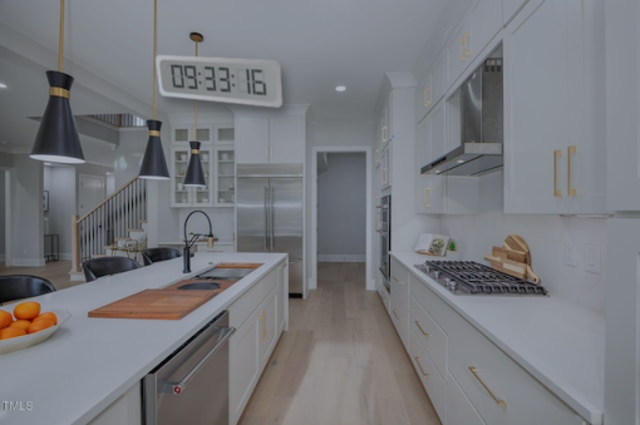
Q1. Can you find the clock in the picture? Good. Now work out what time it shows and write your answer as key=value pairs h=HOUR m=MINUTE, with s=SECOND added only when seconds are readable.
h=9 m=33 s=16
